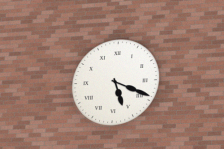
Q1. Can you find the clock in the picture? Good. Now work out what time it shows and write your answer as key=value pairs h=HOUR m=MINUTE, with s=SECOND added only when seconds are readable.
h=5 m=19
